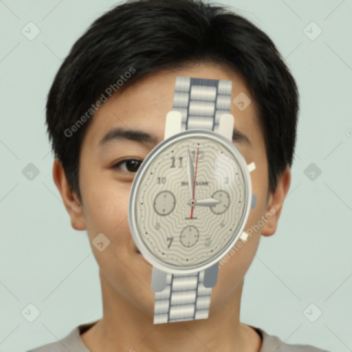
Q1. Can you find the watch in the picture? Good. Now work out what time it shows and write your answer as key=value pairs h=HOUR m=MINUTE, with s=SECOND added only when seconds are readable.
h=2 m=58
